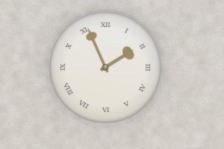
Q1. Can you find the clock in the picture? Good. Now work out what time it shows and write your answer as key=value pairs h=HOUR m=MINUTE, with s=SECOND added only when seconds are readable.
h=1 m=56
